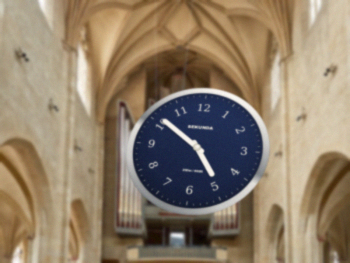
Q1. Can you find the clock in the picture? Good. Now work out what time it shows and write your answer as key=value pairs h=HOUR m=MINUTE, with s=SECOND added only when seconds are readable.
h=4 m=51
